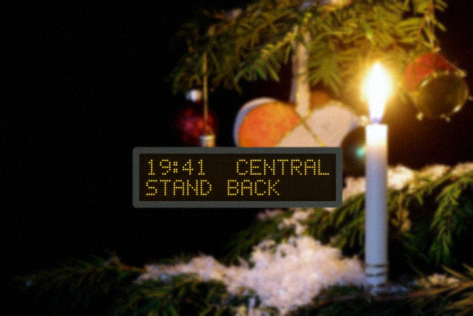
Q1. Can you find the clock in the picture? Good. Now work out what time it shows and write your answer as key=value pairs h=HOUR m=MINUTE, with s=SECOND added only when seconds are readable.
h=19 m=41
